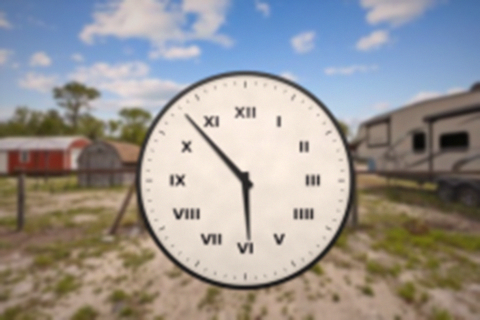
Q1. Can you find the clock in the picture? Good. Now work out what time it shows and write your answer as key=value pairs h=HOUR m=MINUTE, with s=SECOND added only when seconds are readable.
h=5 m=53
